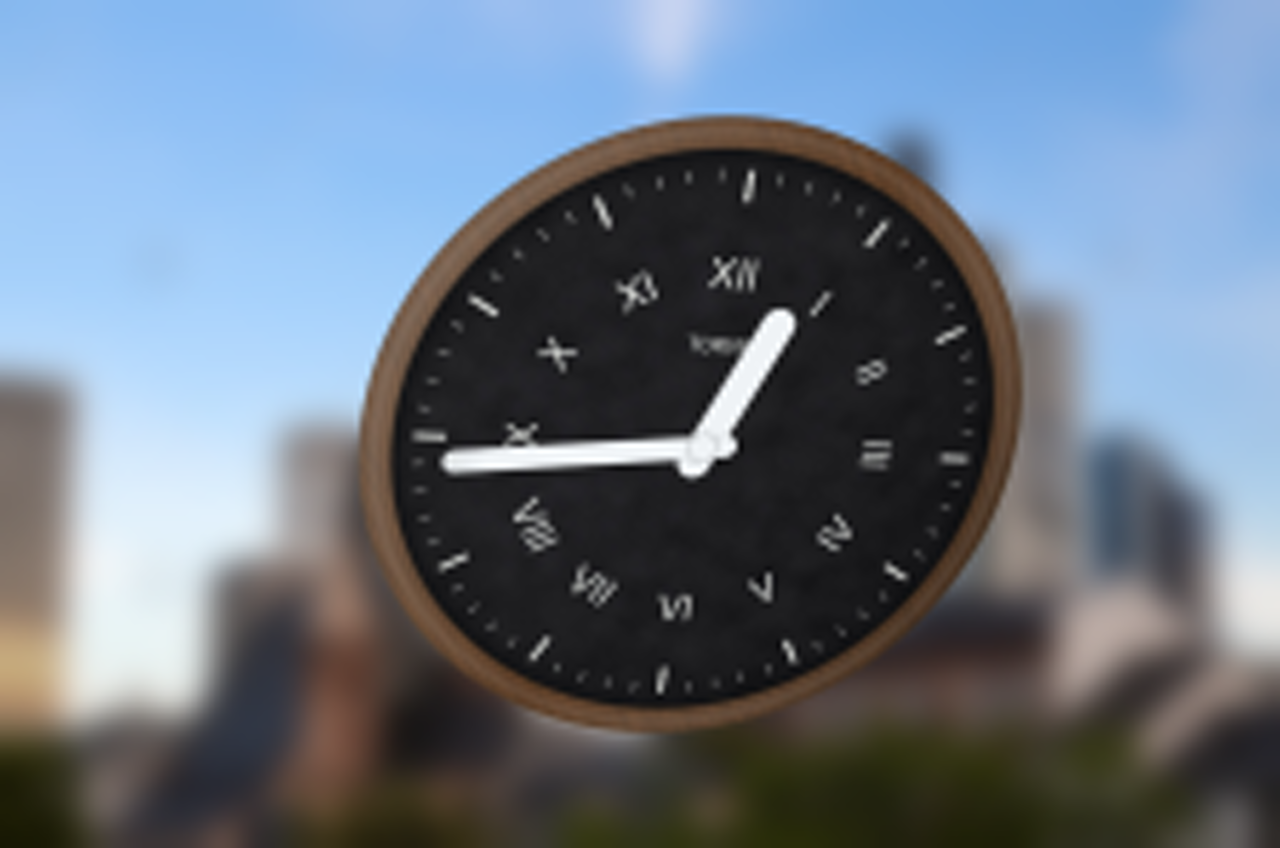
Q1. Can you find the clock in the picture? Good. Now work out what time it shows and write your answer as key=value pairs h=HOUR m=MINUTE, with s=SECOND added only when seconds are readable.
h=12 m=44
